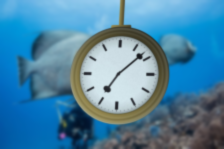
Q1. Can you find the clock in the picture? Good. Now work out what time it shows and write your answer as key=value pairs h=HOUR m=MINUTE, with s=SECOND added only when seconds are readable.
h=7 m=8
